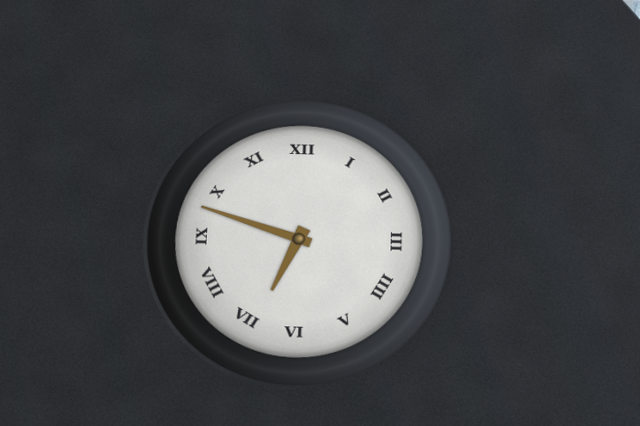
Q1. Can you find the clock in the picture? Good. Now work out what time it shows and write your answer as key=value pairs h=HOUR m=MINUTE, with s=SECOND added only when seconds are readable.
h=6 m=48
